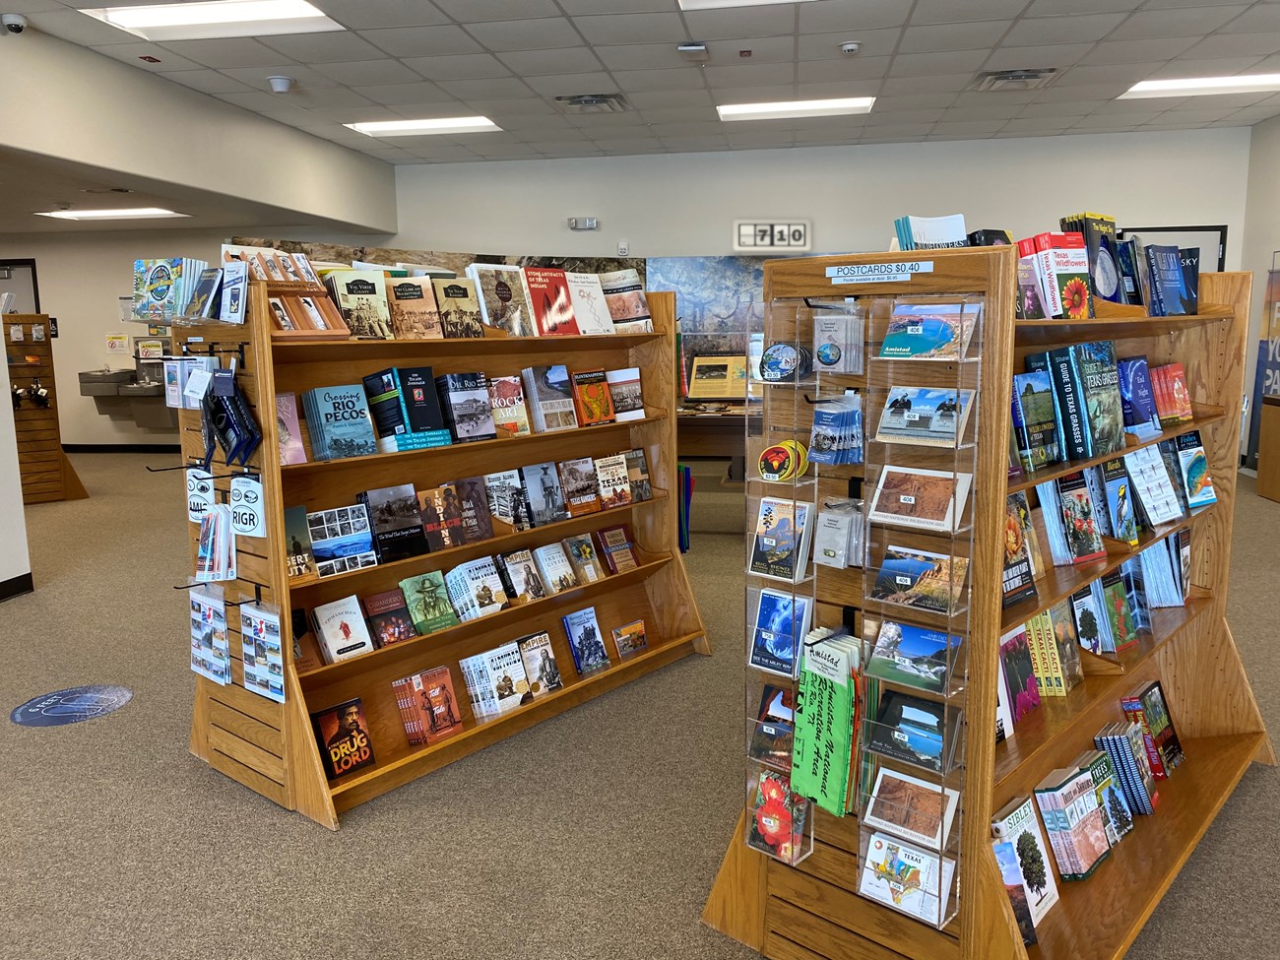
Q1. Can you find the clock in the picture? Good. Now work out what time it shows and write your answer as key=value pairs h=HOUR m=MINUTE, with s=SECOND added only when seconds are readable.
h=7 m=10
